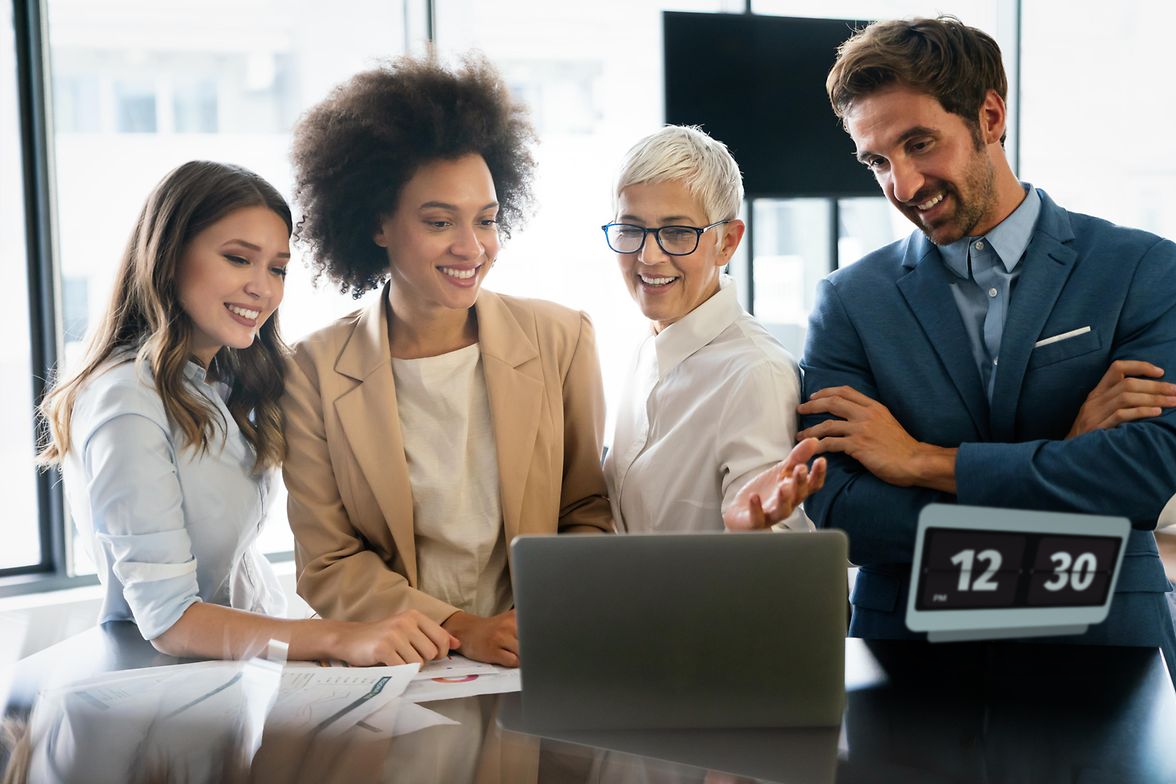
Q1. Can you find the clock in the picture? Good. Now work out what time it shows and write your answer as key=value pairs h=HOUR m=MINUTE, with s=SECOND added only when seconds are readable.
h=12 m=30
